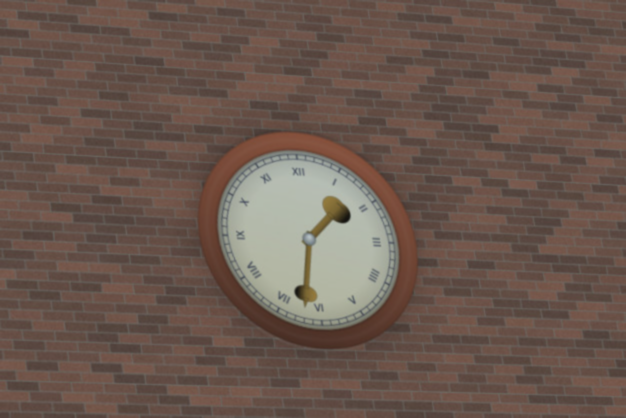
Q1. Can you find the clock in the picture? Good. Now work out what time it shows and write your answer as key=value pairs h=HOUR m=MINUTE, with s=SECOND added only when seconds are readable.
h=1 m=32
